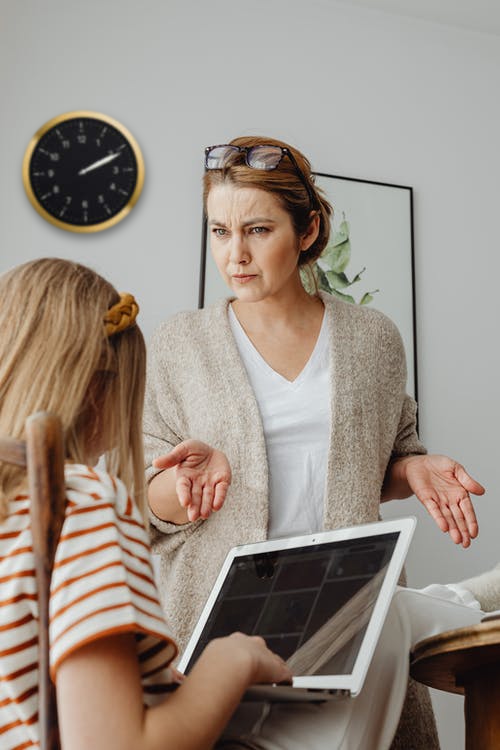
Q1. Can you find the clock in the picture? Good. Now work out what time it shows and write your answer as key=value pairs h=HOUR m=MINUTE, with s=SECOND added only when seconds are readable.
h=2 m=11
